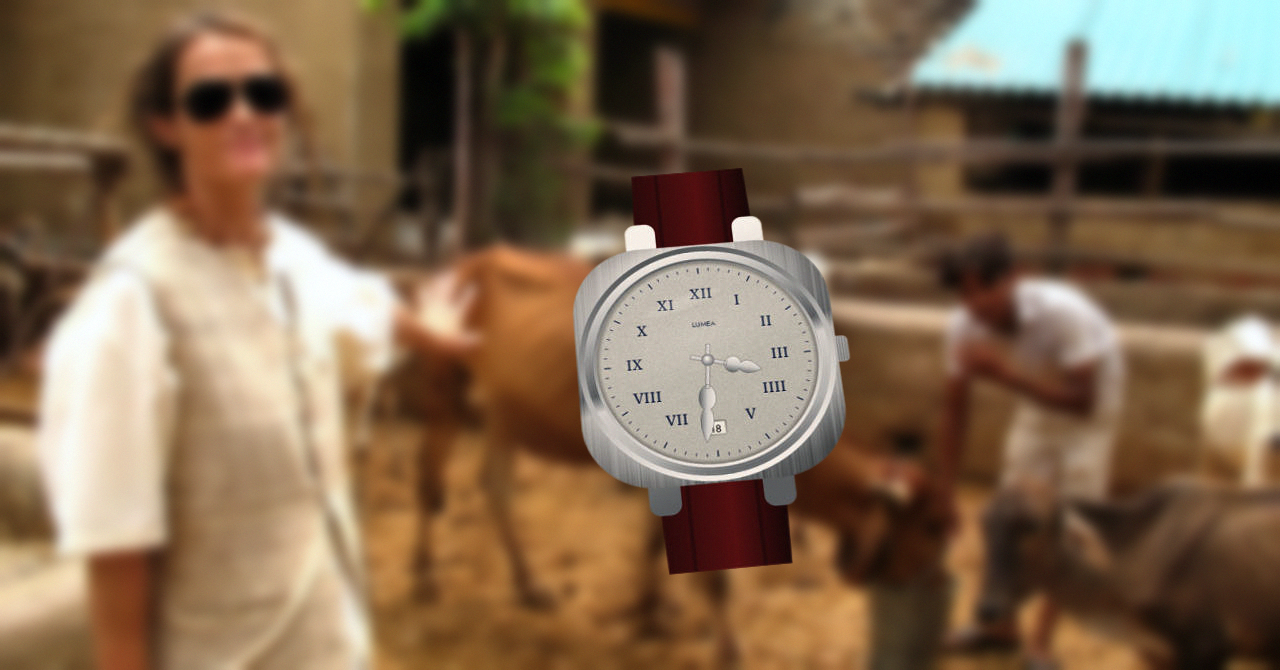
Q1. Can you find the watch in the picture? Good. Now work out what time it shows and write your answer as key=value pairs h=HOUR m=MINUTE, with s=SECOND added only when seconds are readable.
h=3 m=31
